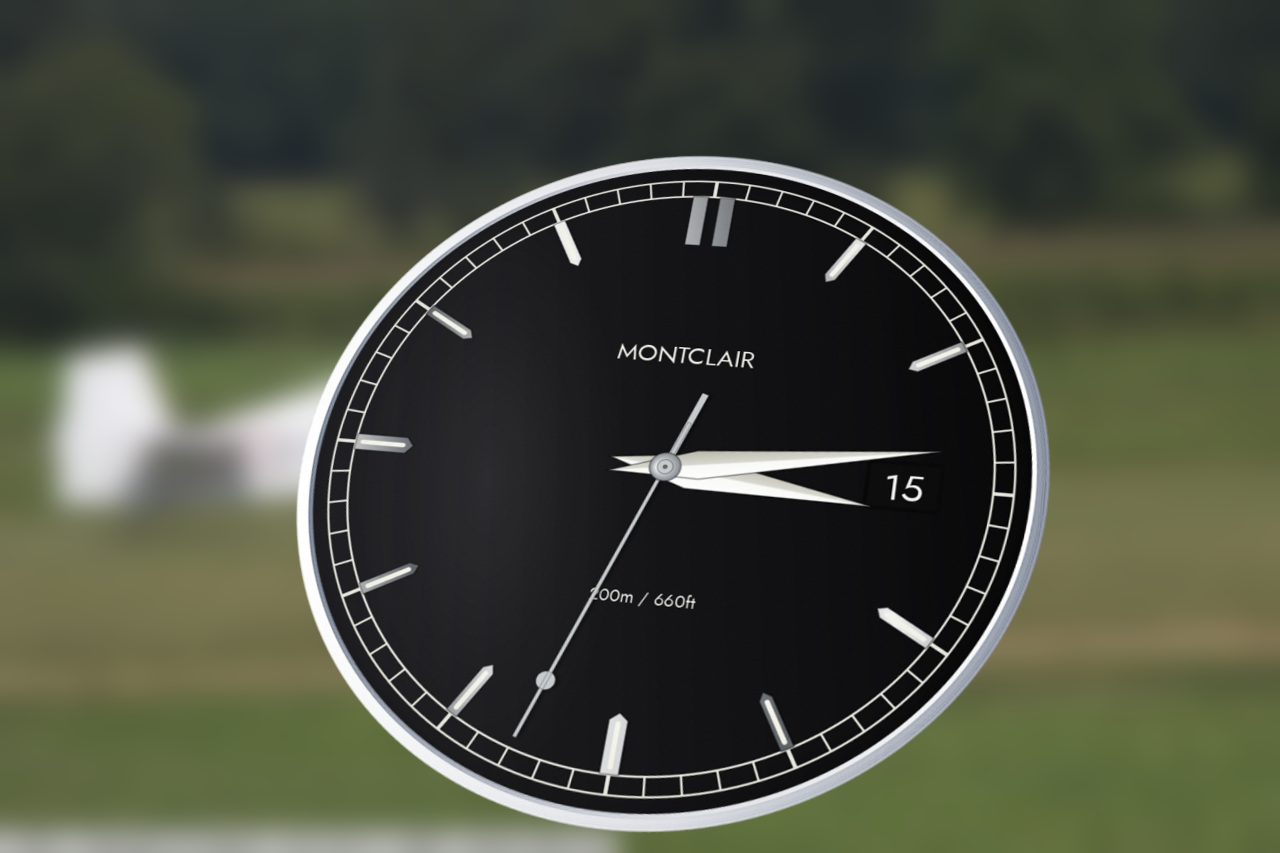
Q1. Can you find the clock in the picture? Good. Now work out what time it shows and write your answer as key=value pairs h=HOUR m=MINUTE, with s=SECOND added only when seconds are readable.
h=3 m=13 s=33
